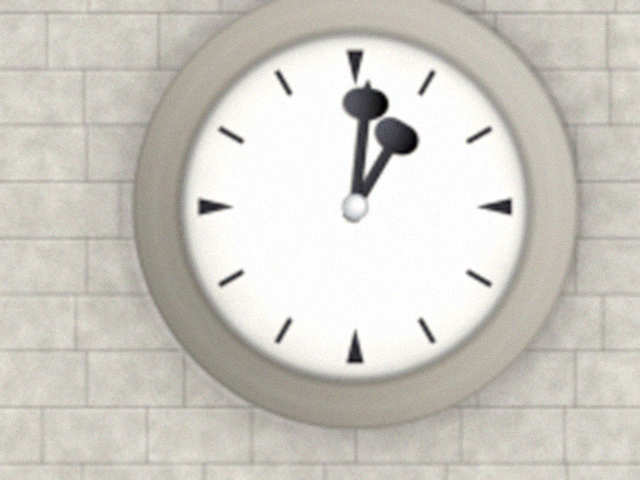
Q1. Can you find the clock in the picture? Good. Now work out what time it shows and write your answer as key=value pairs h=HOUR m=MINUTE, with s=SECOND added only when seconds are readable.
h=1 m=1
